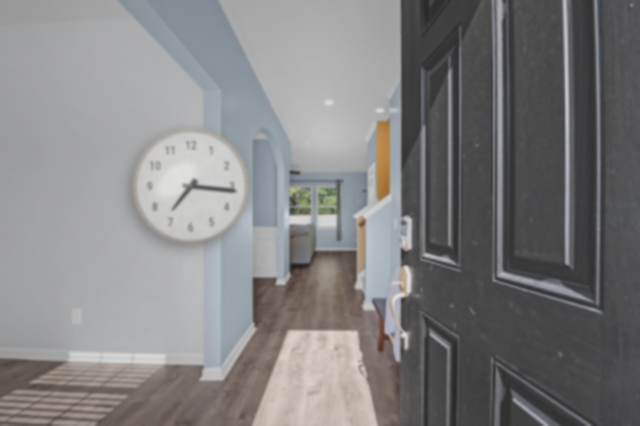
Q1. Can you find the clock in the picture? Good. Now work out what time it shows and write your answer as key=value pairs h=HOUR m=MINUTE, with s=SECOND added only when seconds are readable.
h=7 m=16
